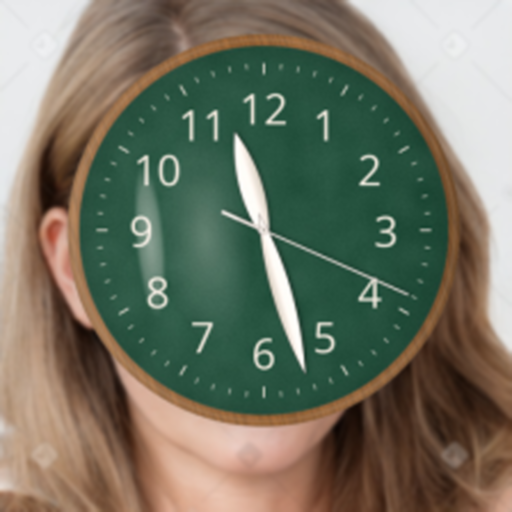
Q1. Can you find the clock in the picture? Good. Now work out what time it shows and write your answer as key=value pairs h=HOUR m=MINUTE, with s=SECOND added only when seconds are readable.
h=11 m=27 s=19
